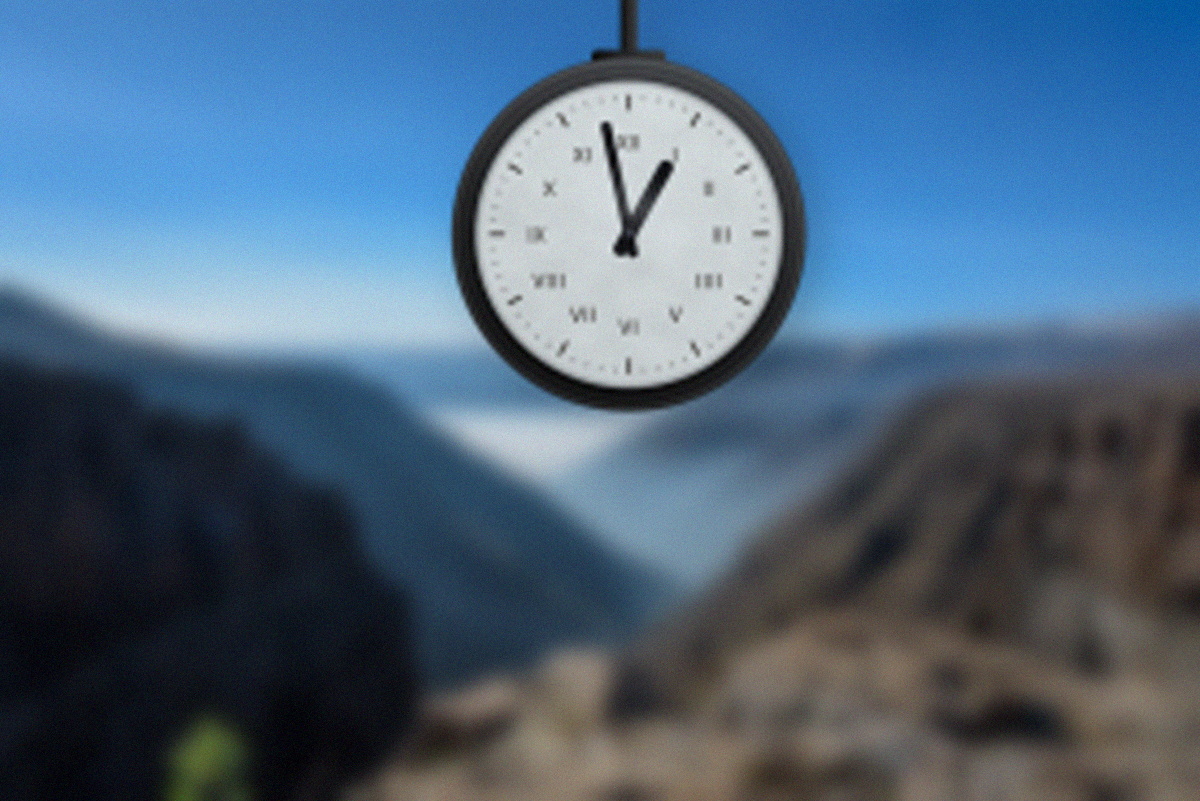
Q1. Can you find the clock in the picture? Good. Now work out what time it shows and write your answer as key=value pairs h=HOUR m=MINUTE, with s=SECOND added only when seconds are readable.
h=12 m=58
